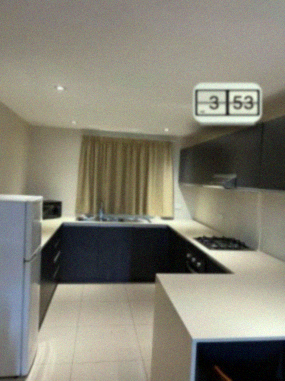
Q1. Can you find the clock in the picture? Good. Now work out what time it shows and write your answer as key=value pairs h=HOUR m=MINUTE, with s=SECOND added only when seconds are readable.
h=3 m=53
